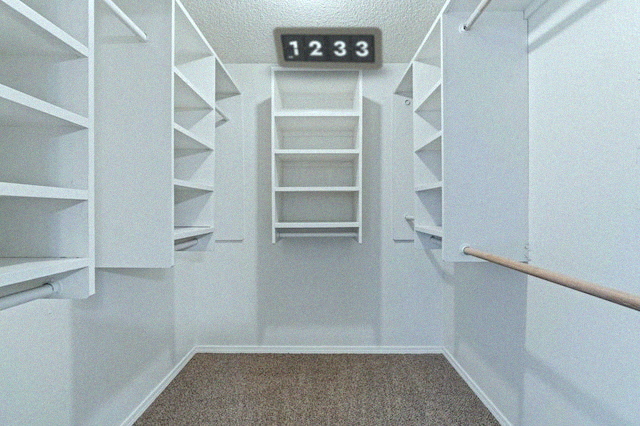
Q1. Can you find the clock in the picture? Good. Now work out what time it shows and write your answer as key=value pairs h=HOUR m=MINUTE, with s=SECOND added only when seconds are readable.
h=12 m=33
